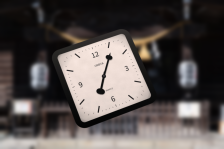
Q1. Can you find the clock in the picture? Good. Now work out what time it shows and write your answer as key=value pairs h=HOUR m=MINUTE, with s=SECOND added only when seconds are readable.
h=7 m=6
